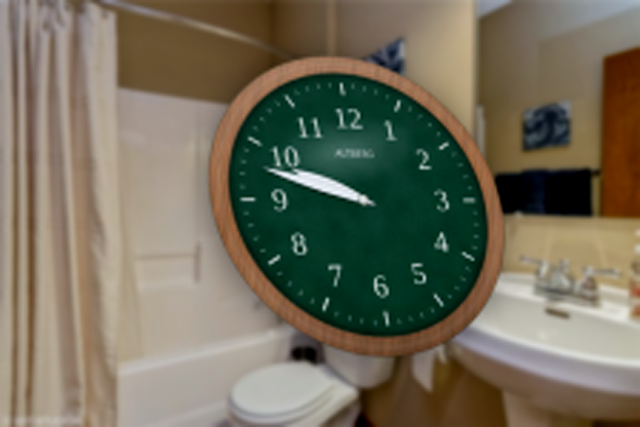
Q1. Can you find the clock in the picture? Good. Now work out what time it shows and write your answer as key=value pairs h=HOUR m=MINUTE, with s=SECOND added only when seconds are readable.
h=9 m=48
